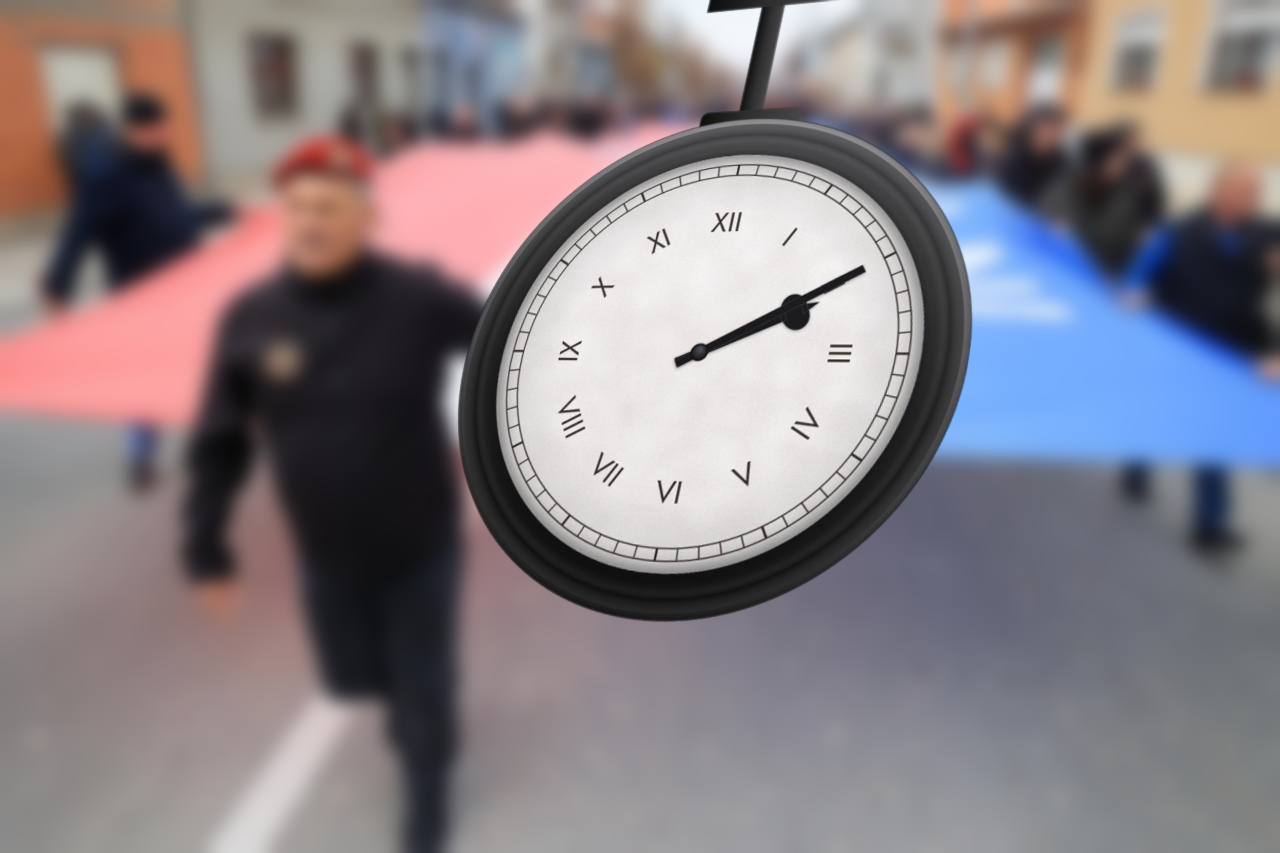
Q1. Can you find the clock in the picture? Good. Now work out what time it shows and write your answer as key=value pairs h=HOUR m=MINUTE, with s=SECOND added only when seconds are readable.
h=2 m=10
